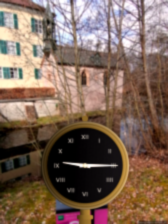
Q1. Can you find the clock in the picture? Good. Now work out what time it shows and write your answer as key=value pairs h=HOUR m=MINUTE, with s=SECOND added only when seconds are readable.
h=9 m=15
